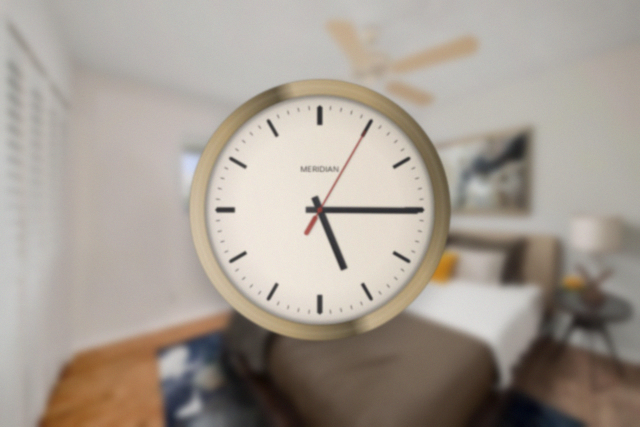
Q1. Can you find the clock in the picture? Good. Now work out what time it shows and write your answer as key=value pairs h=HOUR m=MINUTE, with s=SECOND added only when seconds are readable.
h=5 m=15 s=5
